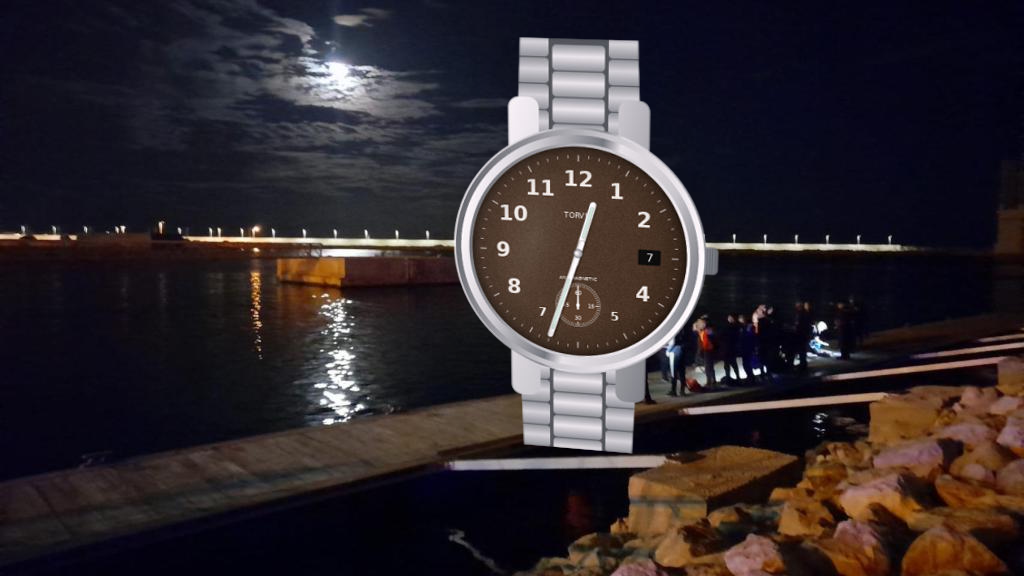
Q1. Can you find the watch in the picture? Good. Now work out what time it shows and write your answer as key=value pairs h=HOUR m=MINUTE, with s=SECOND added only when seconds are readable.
h=12 m=33
